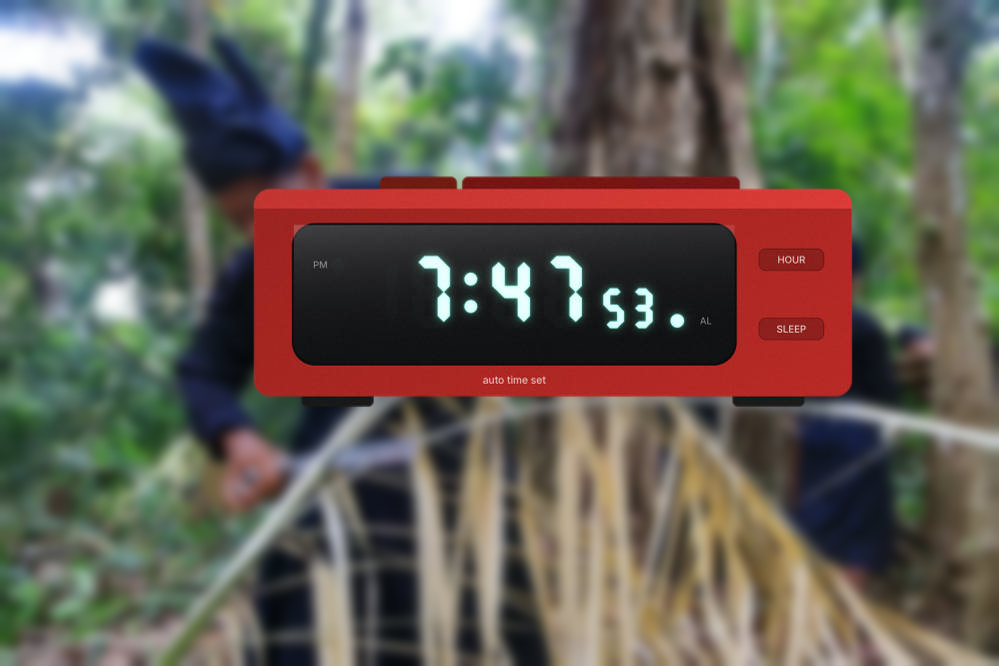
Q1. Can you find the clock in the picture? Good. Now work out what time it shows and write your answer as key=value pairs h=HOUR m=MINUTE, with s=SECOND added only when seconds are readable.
h=7 m=47 s=53
